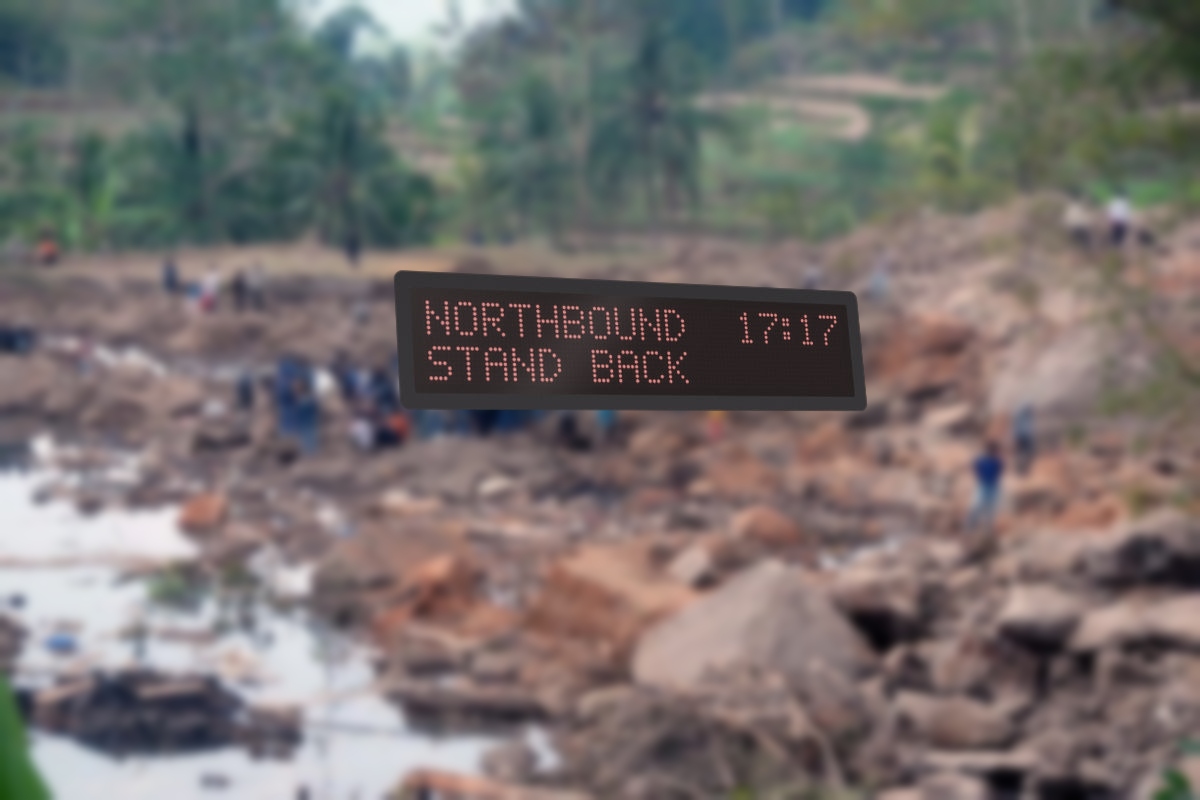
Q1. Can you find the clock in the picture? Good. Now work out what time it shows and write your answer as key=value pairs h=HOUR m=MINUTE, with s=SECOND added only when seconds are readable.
h=17 m=17
